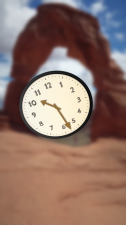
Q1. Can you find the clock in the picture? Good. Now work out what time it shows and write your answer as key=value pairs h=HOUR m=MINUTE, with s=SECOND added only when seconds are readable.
h=10 m=28
